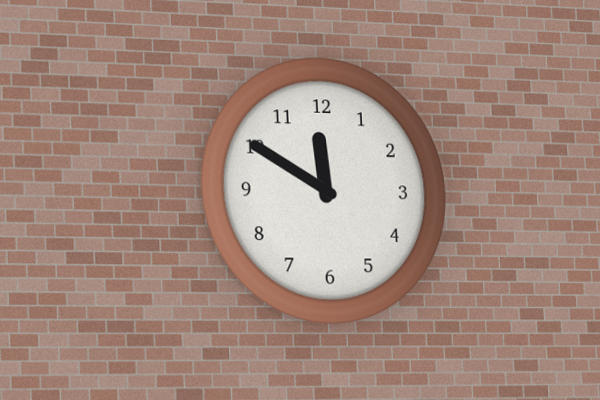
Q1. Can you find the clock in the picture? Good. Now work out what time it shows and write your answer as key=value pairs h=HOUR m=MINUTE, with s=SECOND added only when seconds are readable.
h=11 m=50
